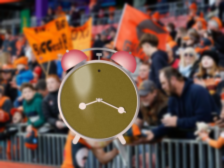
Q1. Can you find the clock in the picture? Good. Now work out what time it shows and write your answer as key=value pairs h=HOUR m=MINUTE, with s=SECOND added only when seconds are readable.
h=8 m=19
